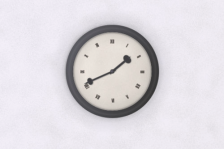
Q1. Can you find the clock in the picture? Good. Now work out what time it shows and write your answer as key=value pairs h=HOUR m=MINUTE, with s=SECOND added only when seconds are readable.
h=1 m=41
